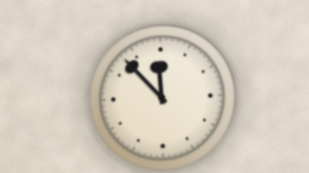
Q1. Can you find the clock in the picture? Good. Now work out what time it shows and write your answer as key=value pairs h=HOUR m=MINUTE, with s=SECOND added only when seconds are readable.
h=11 m=53
